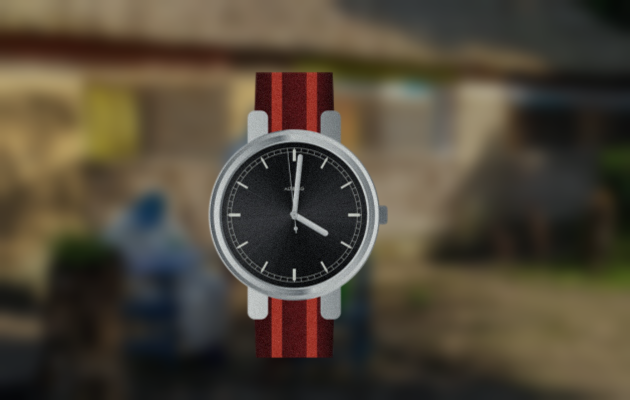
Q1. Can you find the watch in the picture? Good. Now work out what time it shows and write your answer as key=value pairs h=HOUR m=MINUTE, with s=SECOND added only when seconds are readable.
h=4 m=0 s=59
